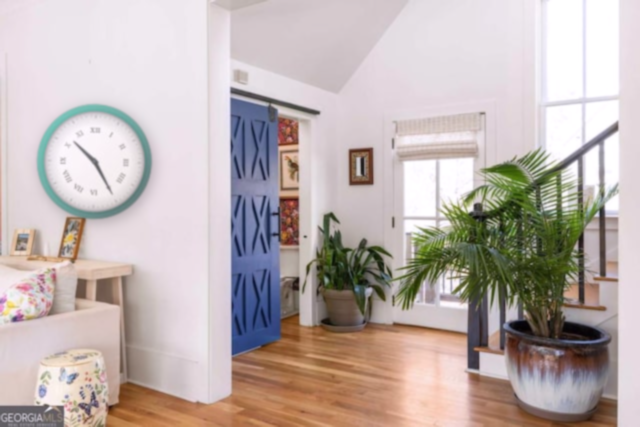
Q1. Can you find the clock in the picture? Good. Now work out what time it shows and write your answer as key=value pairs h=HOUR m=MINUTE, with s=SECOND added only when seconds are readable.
h=10 m=25
